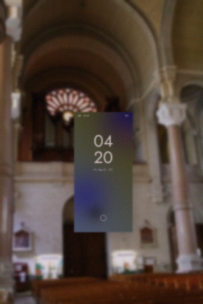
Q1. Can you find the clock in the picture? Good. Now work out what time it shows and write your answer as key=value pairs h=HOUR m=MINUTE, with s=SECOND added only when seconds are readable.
h=4 m=20
